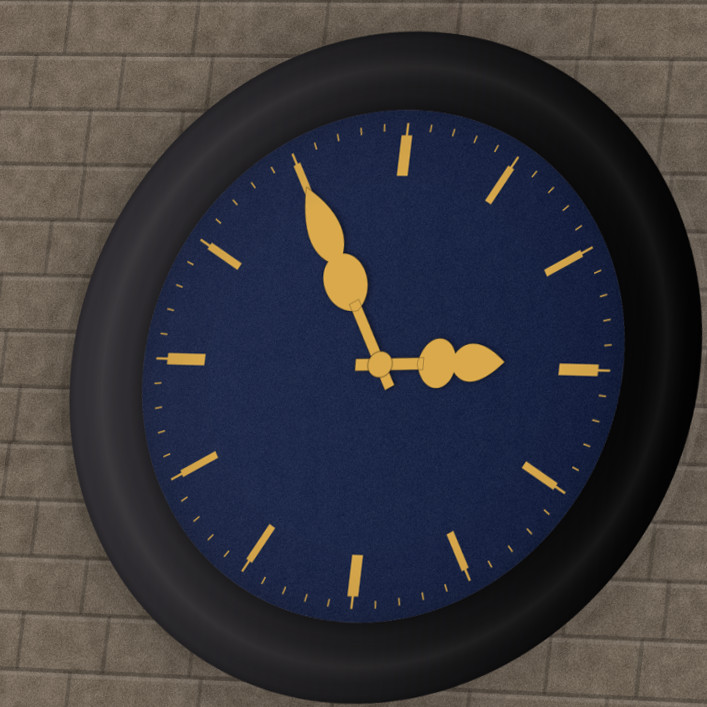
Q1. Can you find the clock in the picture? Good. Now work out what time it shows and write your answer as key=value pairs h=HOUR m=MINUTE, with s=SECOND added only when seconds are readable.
h=2 m=55
